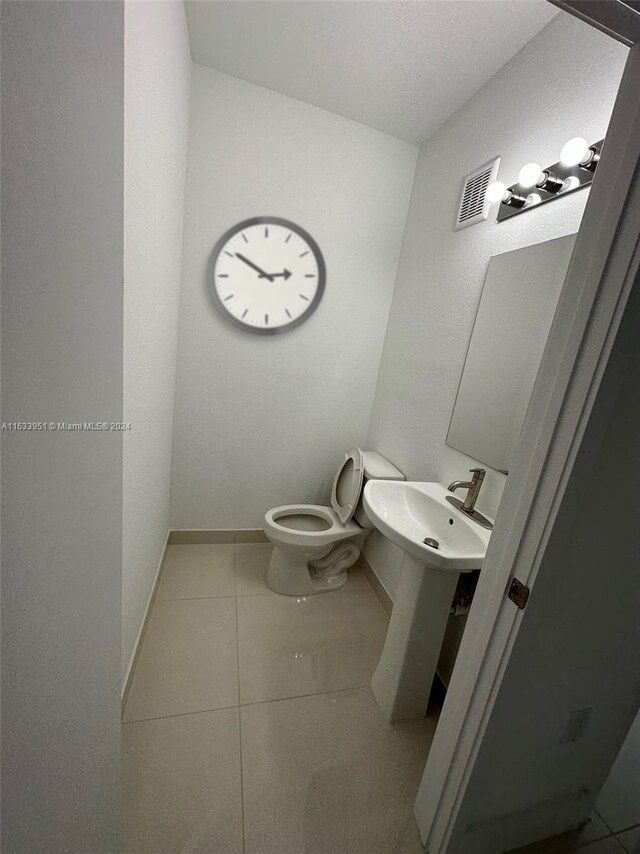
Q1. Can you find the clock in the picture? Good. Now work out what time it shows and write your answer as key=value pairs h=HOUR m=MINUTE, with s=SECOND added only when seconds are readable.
h=2 m=51
